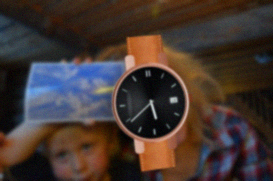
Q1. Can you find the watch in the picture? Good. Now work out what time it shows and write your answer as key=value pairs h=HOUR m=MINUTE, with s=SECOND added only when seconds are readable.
h=5 m=39
